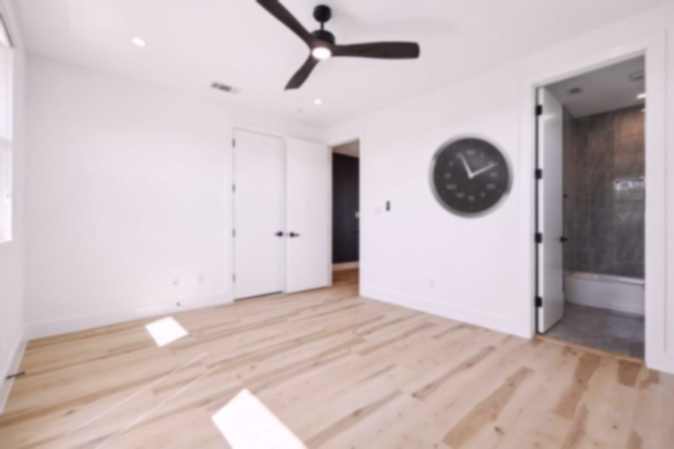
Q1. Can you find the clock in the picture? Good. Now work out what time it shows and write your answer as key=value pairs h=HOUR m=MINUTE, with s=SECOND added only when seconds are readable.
h=11 m=11
